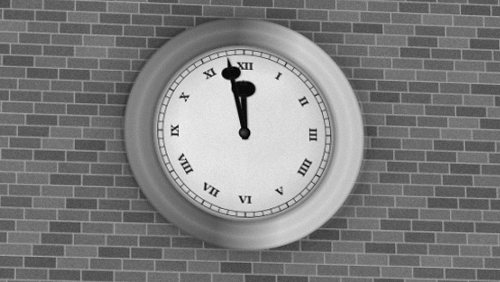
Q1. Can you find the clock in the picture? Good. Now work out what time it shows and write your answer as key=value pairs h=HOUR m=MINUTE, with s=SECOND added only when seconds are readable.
h=11 m=58
